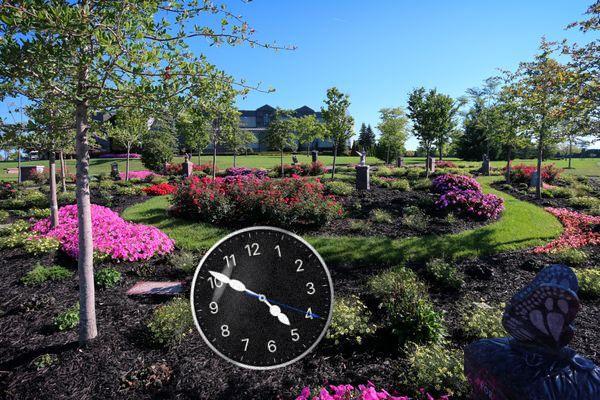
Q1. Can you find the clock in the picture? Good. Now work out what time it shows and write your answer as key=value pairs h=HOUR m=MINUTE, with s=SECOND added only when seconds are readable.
h=4 m=51 s=20
